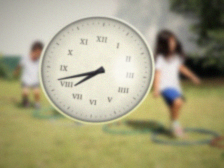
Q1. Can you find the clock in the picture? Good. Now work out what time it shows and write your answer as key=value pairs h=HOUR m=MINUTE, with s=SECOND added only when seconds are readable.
h=7 m=42
